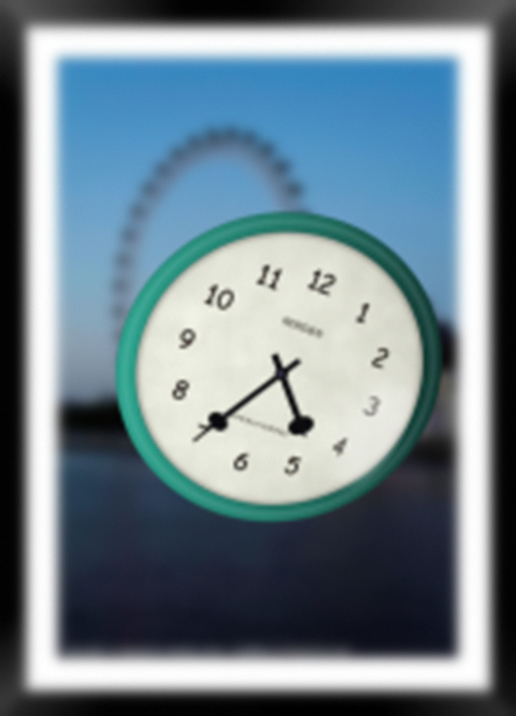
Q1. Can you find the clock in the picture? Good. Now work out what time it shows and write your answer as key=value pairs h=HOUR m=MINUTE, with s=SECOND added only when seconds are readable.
h=4 m=35
